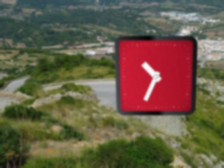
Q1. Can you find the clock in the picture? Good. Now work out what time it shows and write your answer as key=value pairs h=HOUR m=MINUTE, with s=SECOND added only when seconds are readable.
h=10 m=34
